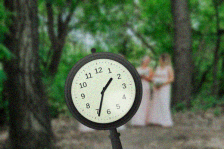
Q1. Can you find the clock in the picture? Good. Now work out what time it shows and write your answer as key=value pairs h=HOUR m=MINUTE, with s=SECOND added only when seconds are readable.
h=1 m=34
